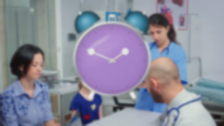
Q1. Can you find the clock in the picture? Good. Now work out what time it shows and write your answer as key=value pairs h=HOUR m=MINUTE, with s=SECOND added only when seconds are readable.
h=1 m=49
